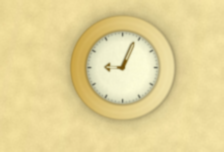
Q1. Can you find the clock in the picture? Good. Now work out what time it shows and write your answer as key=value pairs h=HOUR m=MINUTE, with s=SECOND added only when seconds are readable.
h=9 m=4
